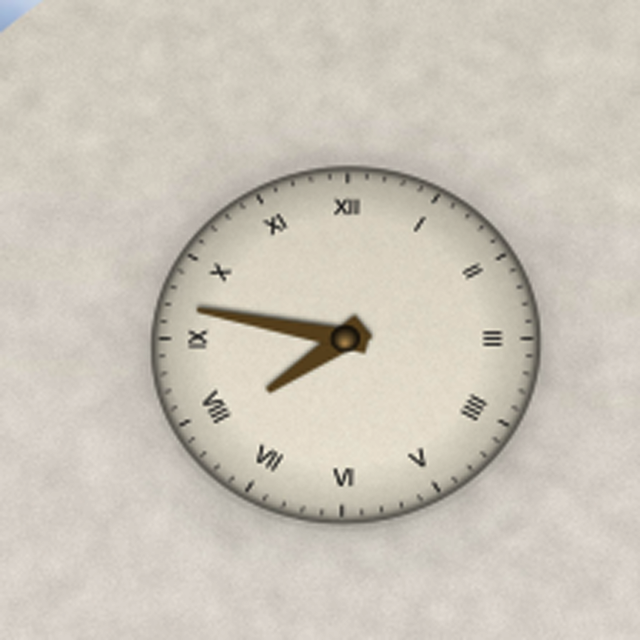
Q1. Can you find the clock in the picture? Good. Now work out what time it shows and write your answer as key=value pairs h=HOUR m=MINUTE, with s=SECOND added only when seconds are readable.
h=7 m=47
